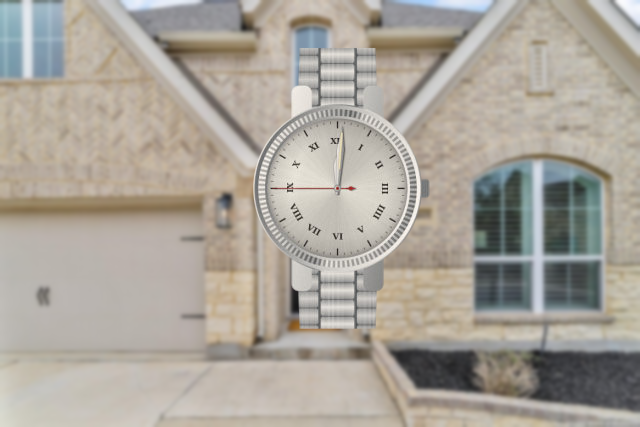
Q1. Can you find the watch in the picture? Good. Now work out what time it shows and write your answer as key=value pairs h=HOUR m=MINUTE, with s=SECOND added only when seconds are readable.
h=12 m=0 s=45
